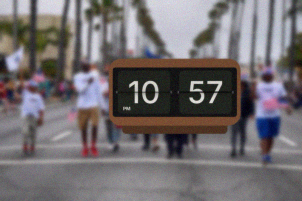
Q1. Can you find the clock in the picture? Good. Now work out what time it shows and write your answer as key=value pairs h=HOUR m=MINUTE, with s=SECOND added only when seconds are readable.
h=10 m=57
